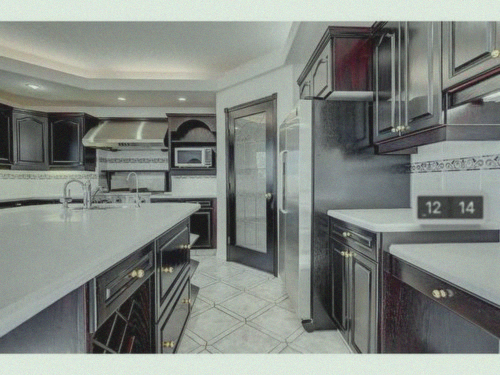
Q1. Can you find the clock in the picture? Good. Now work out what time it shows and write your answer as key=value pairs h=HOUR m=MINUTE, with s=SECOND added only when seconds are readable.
h=12 m=14
